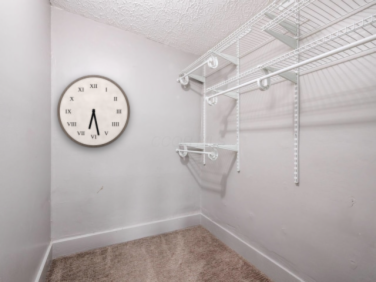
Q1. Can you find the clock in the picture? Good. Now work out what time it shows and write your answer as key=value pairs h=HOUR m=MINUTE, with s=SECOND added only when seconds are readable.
h=6 m=28
